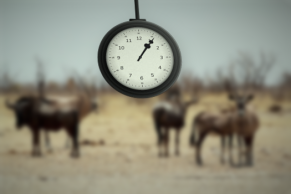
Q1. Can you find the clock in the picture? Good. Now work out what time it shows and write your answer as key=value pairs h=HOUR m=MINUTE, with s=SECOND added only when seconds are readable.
h=1 m=6
